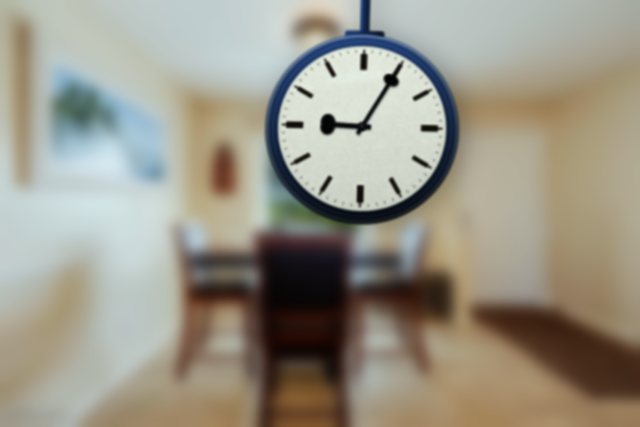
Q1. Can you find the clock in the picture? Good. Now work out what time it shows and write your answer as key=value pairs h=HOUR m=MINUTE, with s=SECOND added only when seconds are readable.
h=9 m=5
